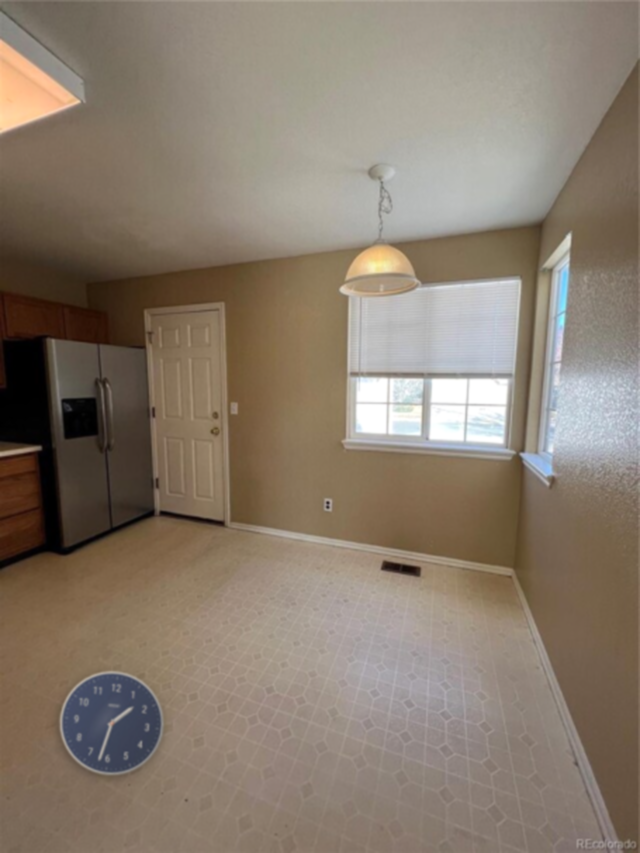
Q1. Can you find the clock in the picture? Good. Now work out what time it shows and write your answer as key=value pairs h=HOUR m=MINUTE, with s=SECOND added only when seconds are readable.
h=1 m=32
